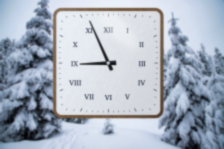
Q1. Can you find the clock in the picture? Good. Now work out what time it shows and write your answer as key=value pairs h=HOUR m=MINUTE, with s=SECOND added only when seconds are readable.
h=8 m=56
